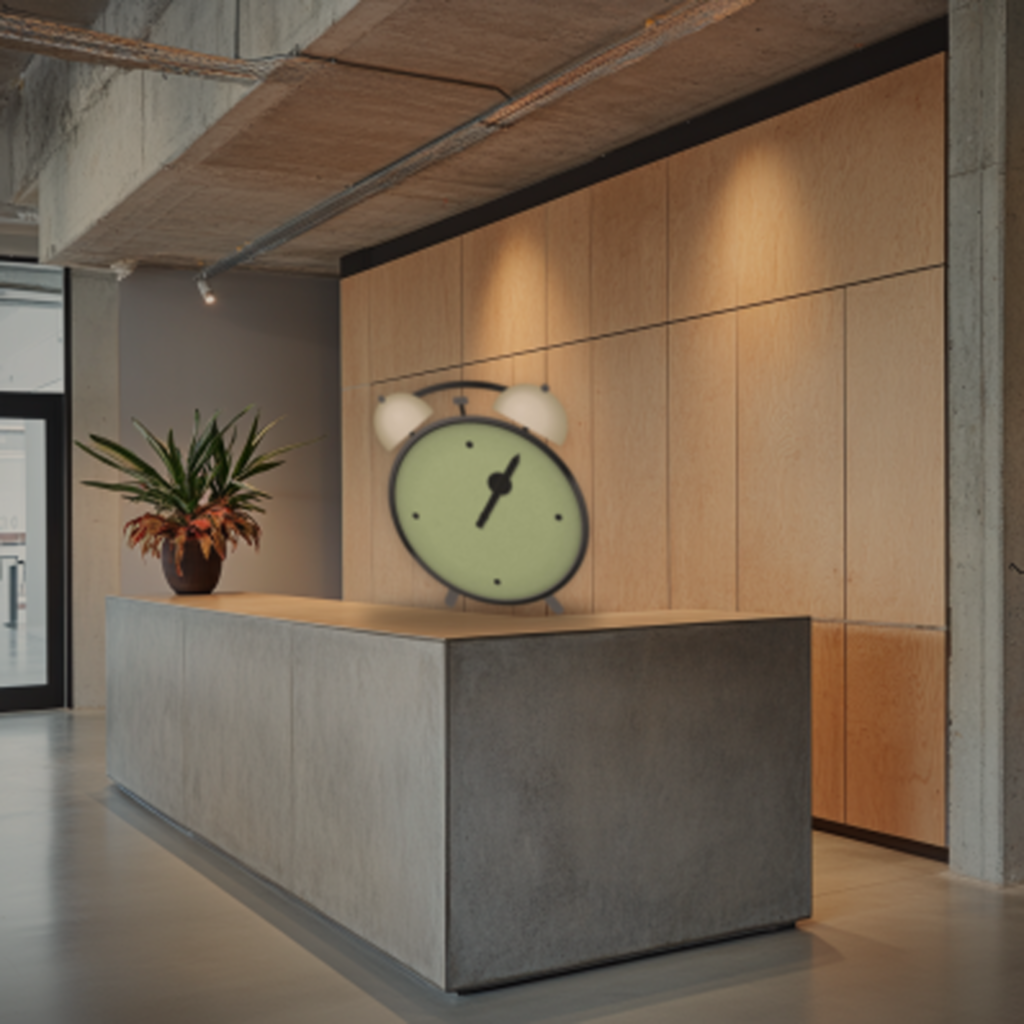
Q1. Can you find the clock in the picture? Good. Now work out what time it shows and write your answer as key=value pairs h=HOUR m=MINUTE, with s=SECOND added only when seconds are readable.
h=1 m=6
